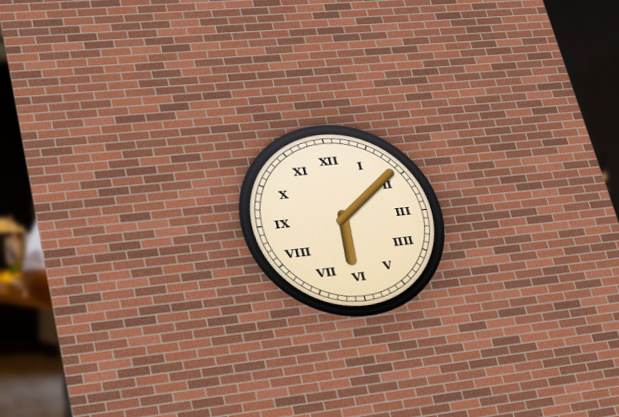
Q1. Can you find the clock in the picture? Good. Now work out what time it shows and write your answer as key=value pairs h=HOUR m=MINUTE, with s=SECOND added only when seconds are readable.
h=6 m=9
